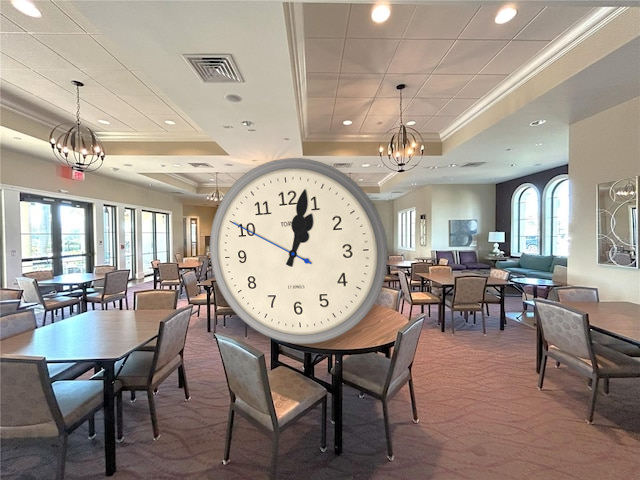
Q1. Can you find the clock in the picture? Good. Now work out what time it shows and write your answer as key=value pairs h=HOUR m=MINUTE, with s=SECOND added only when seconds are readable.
h=1 m=2 s=50
